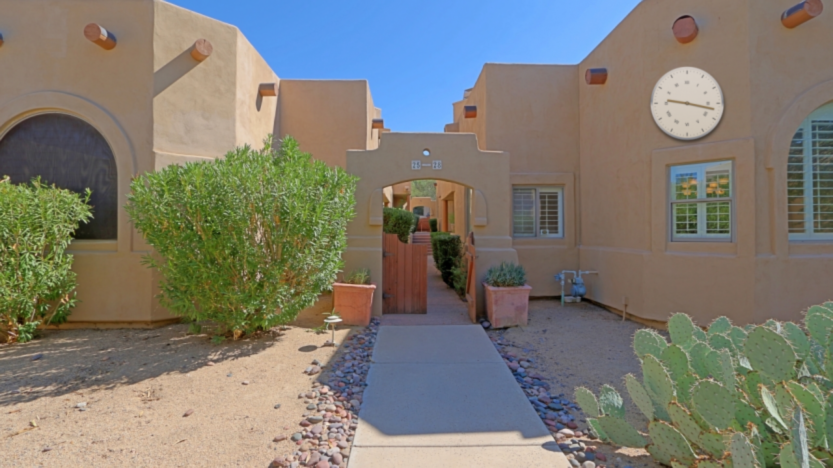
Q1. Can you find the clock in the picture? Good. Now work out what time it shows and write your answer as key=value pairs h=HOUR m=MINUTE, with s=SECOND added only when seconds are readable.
h=9 m=17
